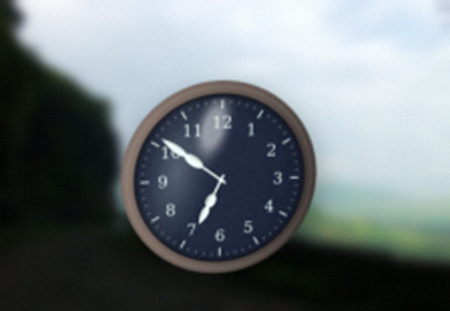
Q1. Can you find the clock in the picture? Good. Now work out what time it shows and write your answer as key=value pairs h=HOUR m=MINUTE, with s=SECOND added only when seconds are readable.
h=6 m=51
